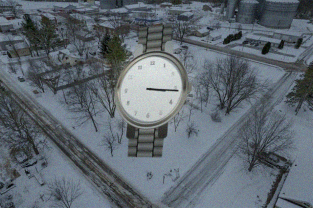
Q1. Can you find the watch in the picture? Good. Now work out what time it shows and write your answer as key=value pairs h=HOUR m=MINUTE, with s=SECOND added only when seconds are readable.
h=3 m=16
